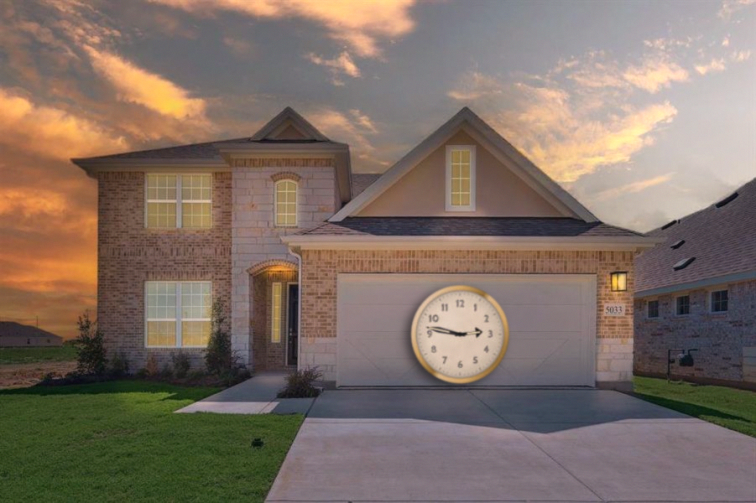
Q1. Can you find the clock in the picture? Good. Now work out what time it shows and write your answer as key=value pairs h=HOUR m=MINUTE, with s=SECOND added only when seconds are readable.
h=2 m=47
